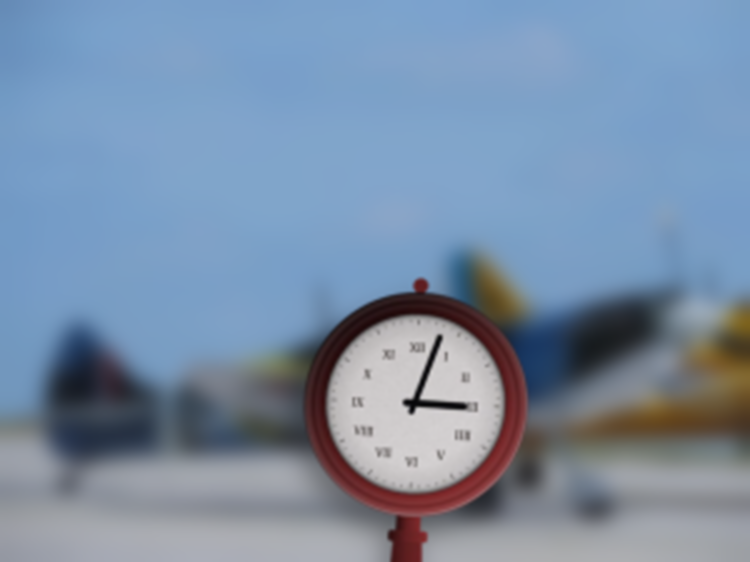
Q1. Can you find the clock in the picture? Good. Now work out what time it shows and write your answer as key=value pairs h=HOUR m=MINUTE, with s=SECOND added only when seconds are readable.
h=3 m=3
